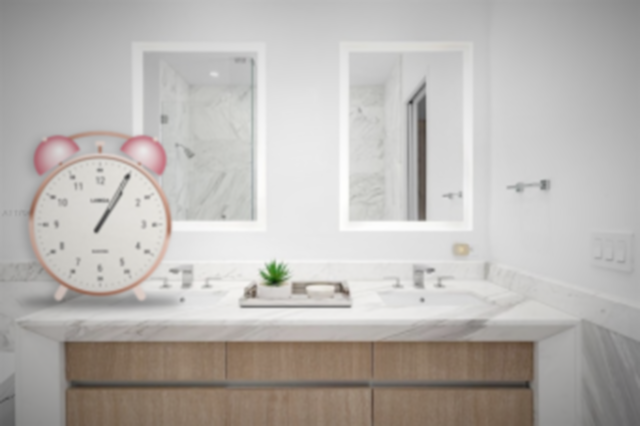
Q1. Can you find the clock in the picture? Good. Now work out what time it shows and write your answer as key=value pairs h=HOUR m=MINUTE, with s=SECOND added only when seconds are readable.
h=1 m=5
